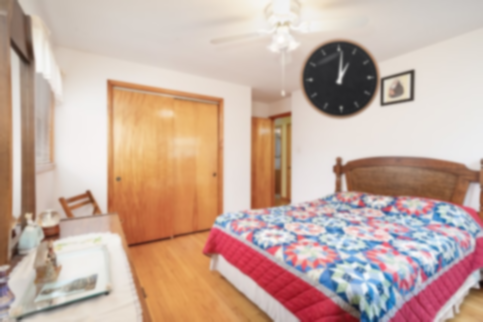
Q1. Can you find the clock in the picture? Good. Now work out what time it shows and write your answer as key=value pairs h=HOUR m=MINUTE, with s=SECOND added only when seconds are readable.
h=1 m=1
